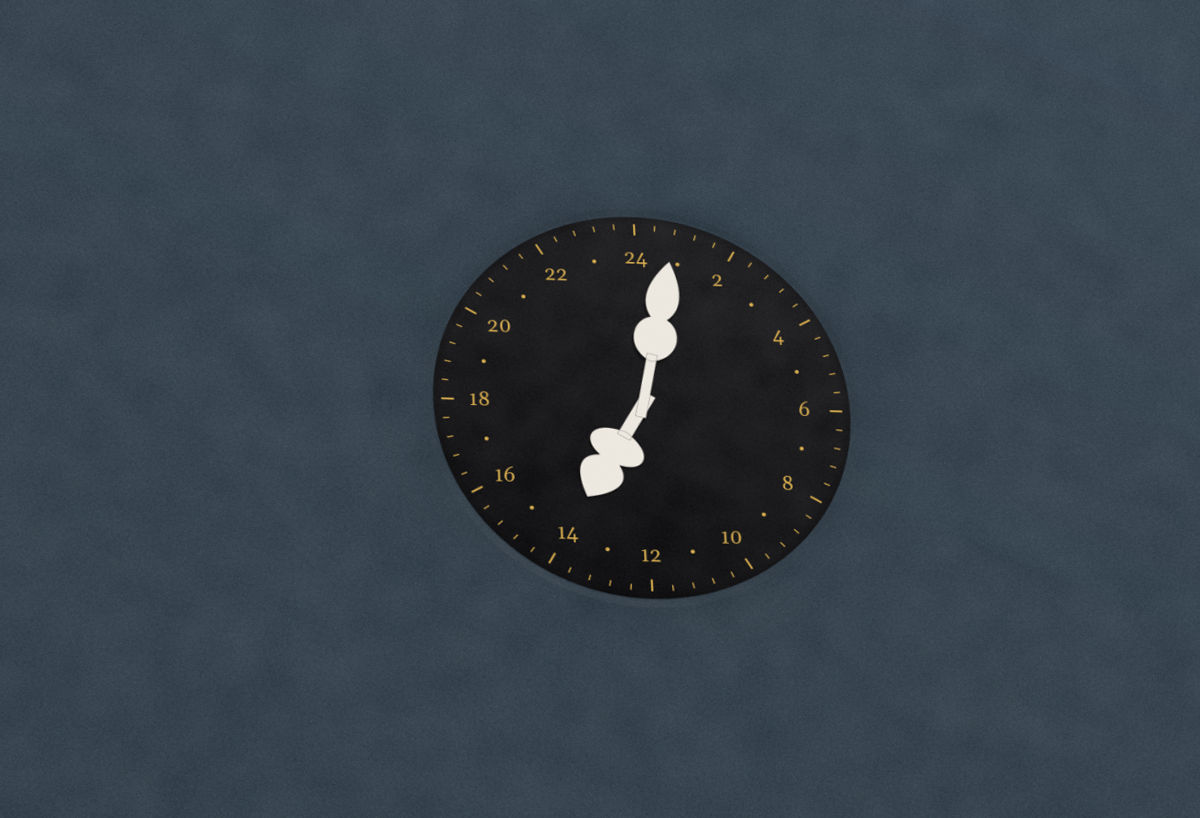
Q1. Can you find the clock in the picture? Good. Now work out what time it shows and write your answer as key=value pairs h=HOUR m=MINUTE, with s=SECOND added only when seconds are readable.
h=14 m=2
